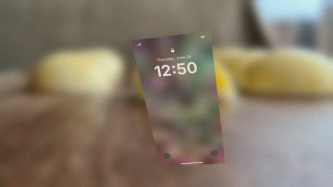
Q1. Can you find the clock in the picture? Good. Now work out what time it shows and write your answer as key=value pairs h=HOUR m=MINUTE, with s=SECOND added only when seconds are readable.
h=12 m=50
